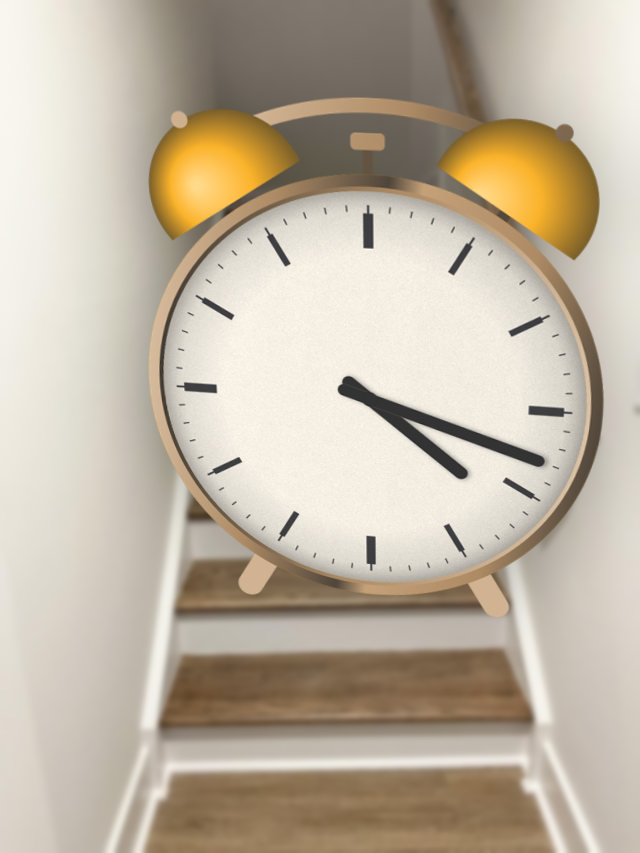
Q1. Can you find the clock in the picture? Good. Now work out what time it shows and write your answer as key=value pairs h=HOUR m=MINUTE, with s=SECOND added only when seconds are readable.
h=4 m=18
